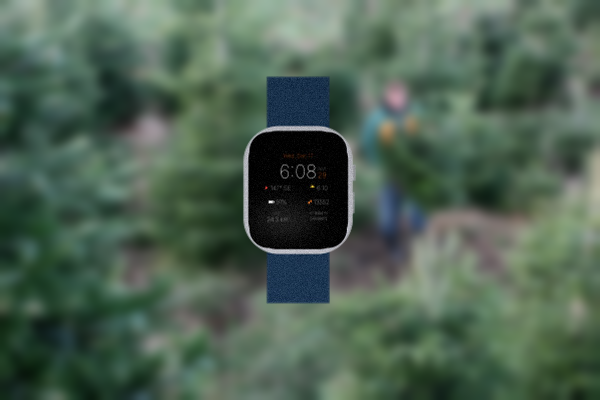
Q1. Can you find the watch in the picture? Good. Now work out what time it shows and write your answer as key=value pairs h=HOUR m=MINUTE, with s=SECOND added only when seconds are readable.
h=6 m=8 s=29
